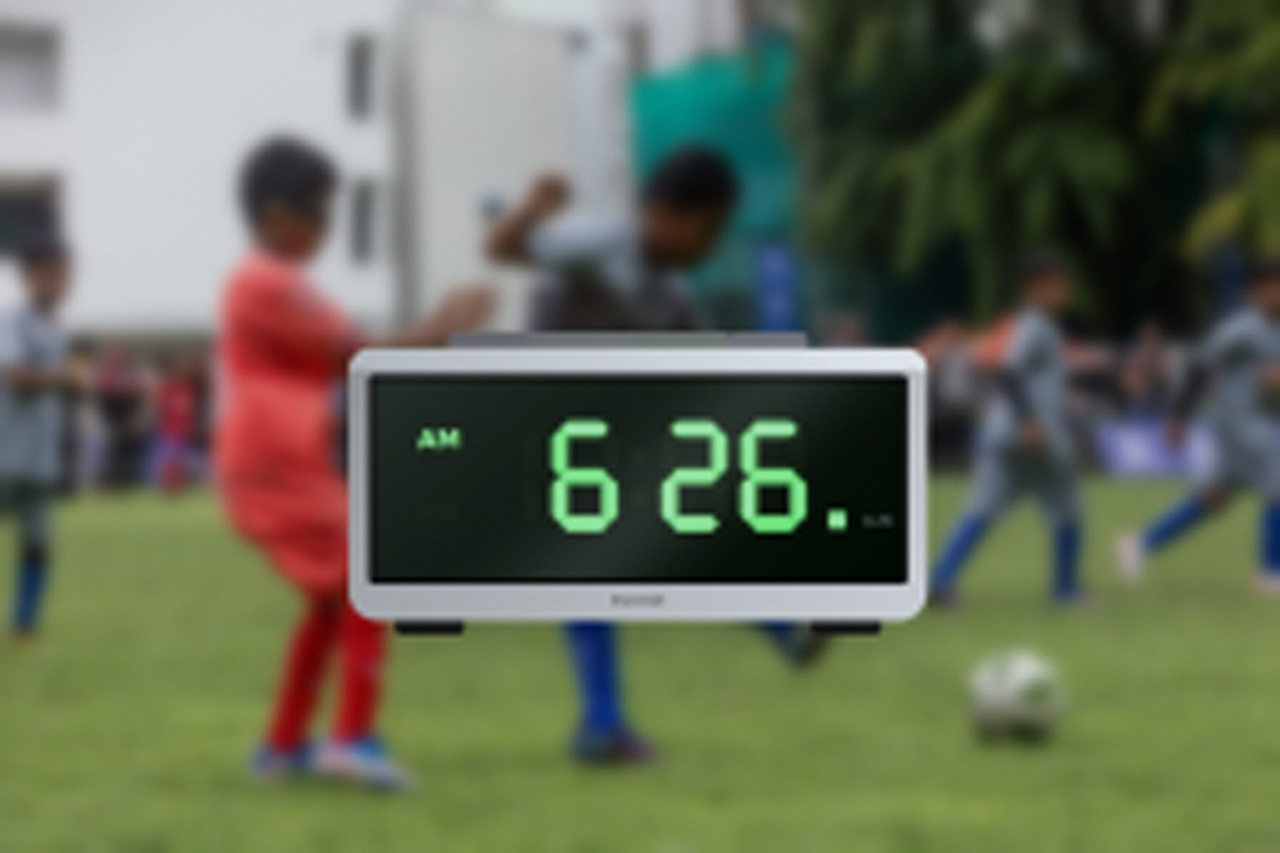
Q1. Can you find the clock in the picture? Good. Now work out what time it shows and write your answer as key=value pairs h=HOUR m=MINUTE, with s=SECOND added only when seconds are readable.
h=6 m=26
